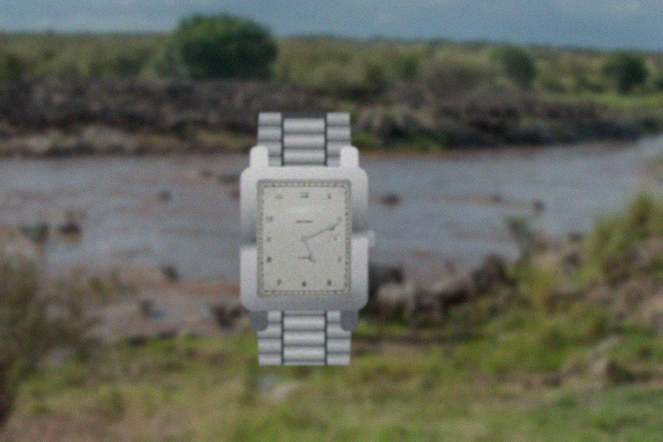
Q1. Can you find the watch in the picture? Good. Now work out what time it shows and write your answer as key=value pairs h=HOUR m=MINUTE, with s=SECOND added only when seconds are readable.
h=5 m=11
